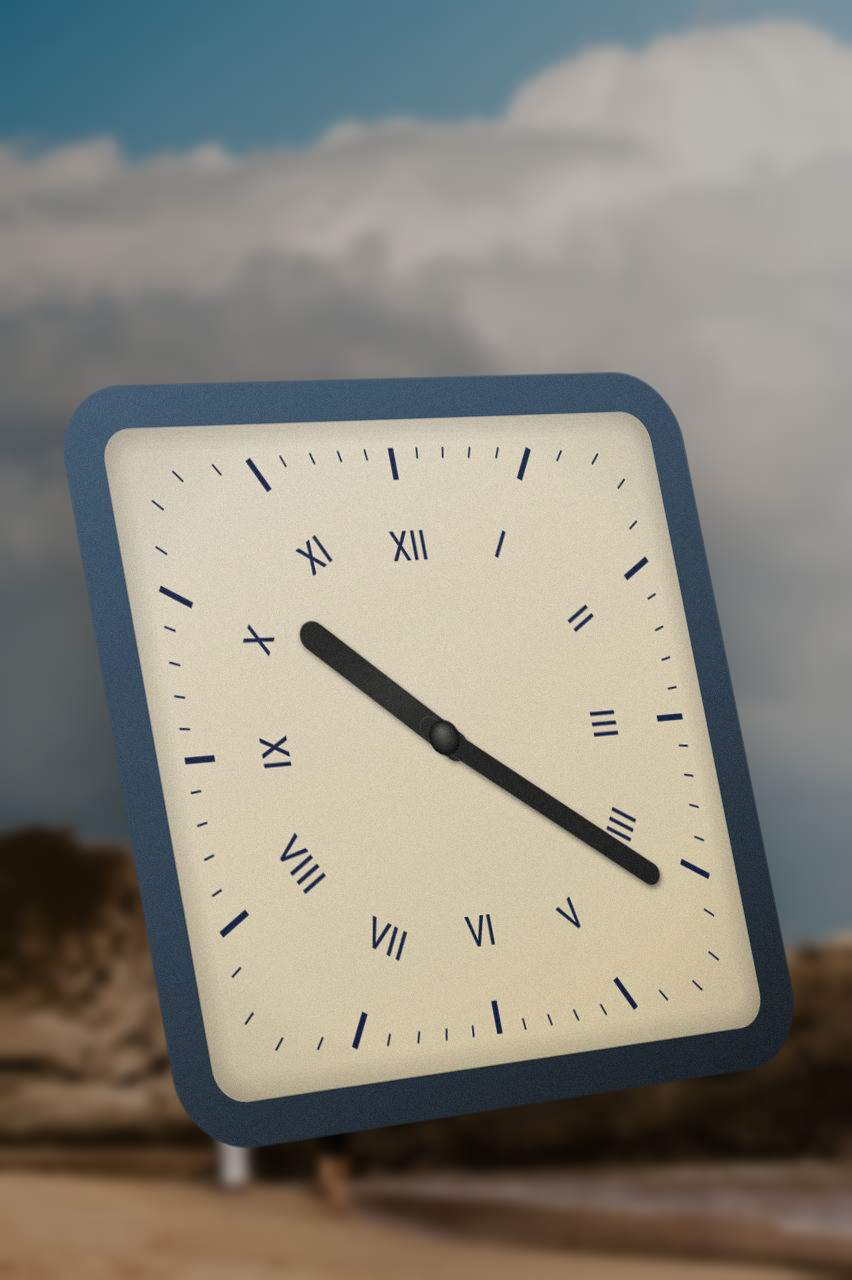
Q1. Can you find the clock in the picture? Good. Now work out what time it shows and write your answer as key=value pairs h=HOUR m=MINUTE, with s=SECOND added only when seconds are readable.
h=10 m=21
